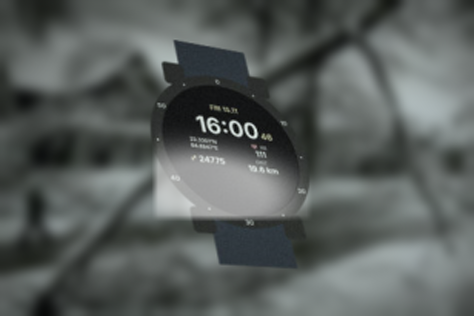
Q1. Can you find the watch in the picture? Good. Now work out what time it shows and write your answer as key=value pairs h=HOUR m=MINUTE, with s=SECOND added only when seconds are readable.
h=16 m=0
